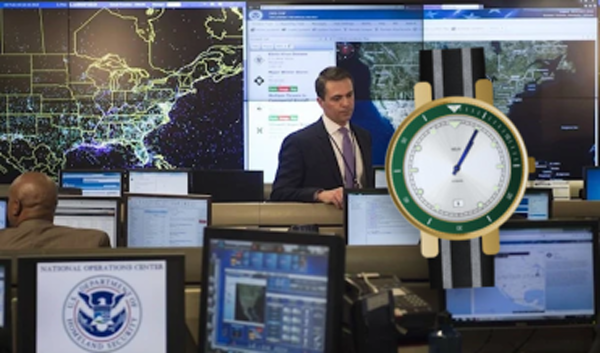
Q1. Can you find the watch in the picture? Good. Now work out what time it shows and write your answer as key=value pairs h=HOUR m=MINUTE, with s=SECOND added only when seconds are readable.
h=1 m=5
